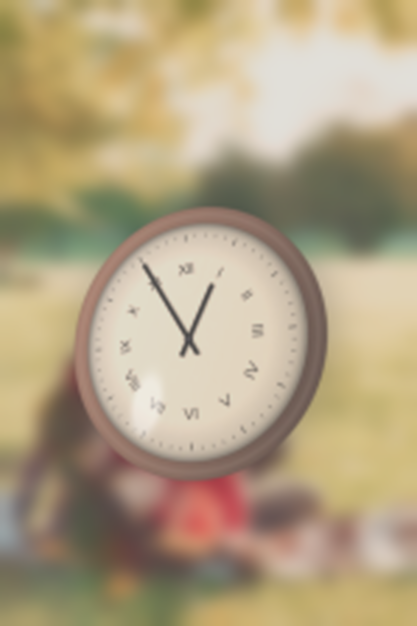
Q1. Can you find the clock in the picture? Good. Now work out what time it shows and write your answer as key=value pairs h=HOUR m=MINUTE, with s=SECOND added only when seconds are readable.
h=12 m=55
